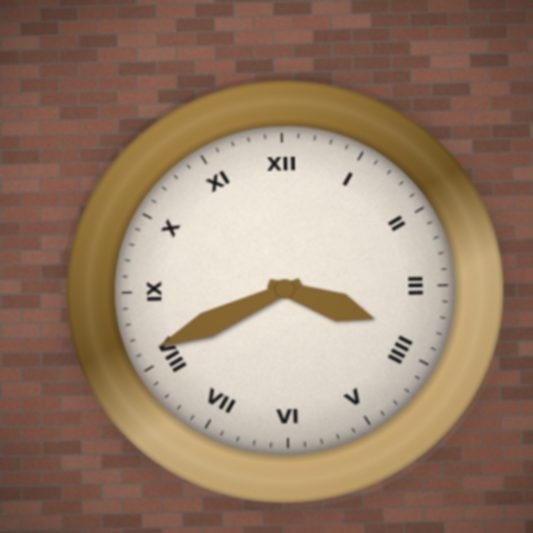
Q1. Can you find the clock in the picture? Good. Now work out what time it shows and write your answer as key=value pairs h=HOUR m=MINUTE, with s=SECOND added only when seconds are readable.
h=3 m=41
